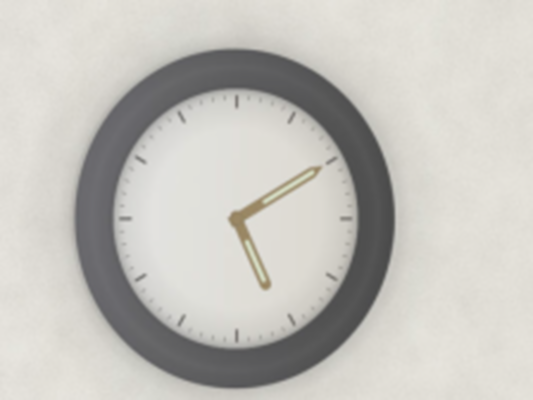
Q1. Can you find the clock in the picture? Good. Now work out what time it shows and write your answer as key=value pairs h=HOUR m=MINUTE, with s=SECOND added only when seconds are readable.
h=5 m=10
